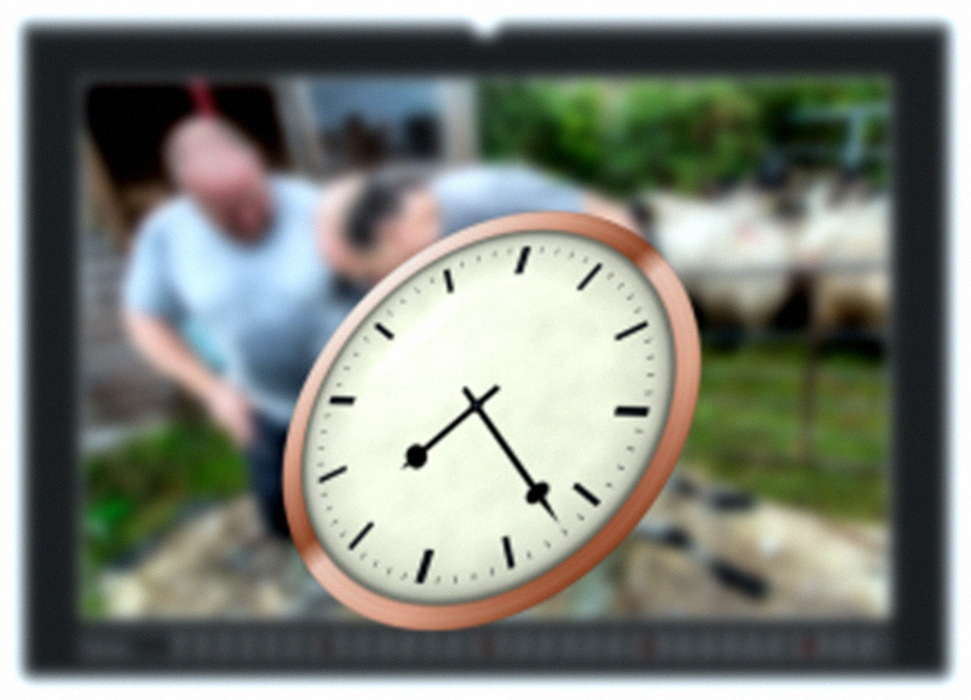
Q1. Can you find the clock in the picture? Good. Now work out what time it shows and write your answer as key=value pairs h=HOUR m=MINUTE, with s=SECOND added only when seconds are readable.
h=7 m=22
